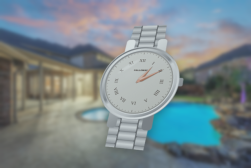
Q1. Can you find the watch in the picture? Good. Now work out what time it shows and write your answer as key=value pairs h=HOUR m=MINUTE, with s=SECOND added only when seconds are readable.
h=1 m=10
